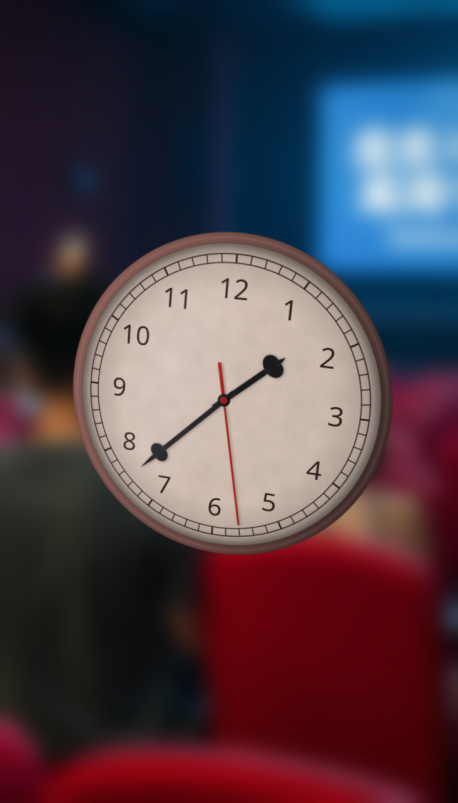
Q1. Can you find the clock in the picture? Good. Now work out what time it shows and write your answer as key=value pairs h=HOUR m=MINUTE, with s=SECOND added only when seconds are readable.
h=1 m=37 s=28
